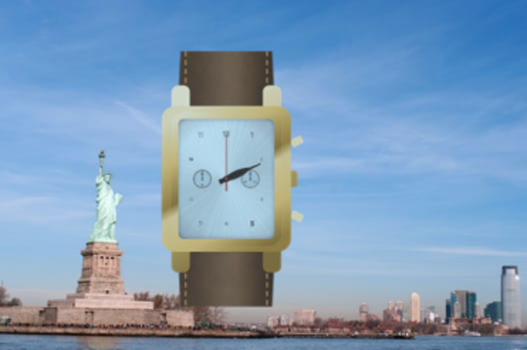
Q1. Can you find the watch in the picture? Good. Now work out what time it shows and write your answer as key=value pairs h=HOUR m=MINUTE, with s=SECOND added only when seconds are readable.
h=2 m=11
